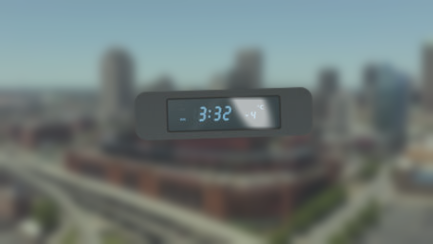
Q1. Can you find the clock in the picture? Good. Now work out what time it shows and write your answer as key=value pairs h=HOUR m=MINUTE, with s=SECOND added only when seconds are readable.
h=3 m=32
